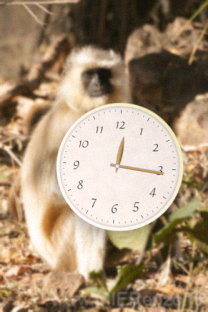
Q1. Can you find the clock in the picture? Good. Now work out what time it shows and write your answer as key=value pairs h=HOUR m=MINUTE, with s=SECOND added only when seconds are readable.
h=12 m=16
